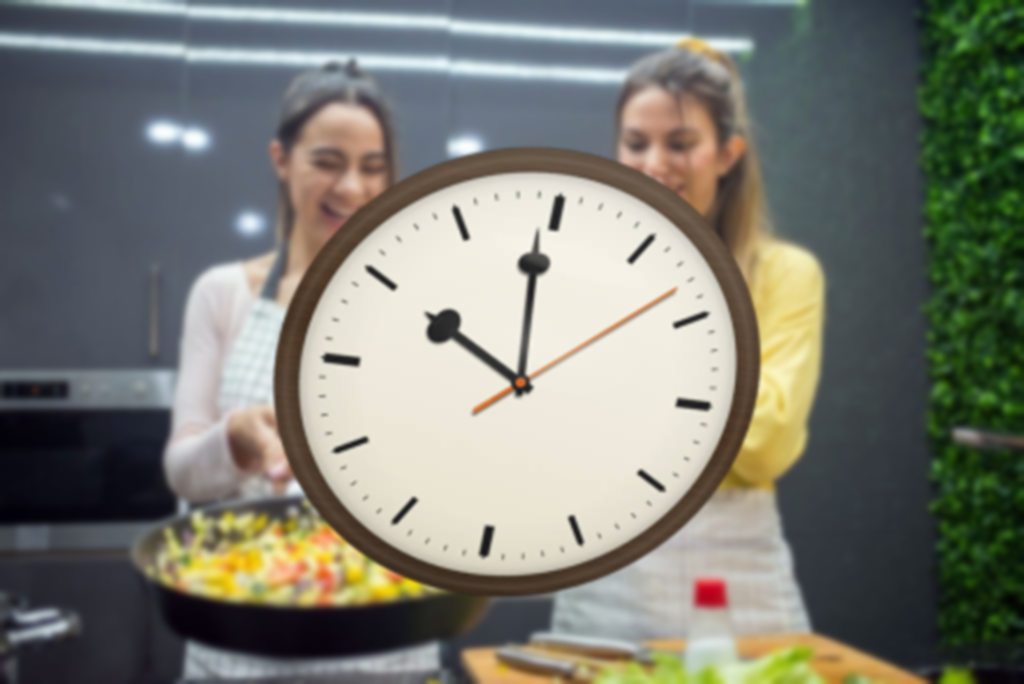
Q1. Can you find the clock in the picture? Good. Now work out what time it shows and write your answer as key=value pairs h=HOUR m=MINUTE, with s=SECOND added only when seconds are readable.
h=9 m=59 s=8
